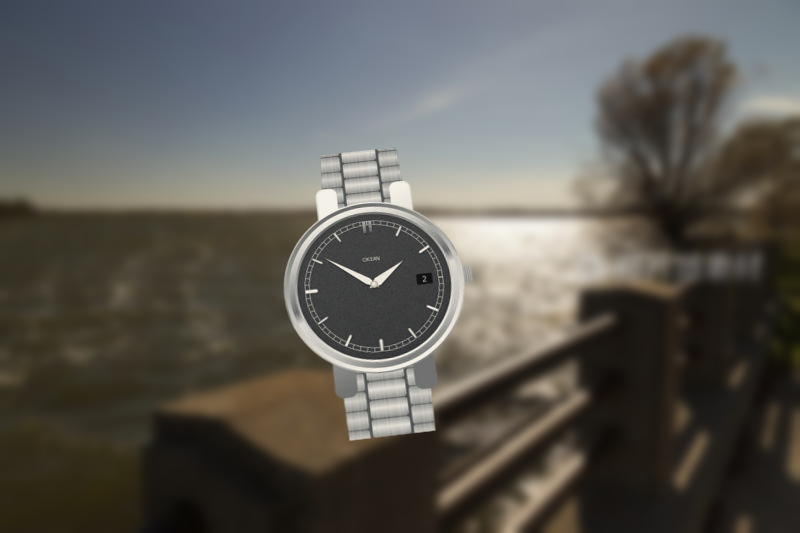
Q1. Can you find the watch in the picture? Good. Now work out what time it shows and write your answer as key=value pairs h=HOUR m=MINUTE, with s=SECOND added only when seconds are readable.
h=1 m=51
